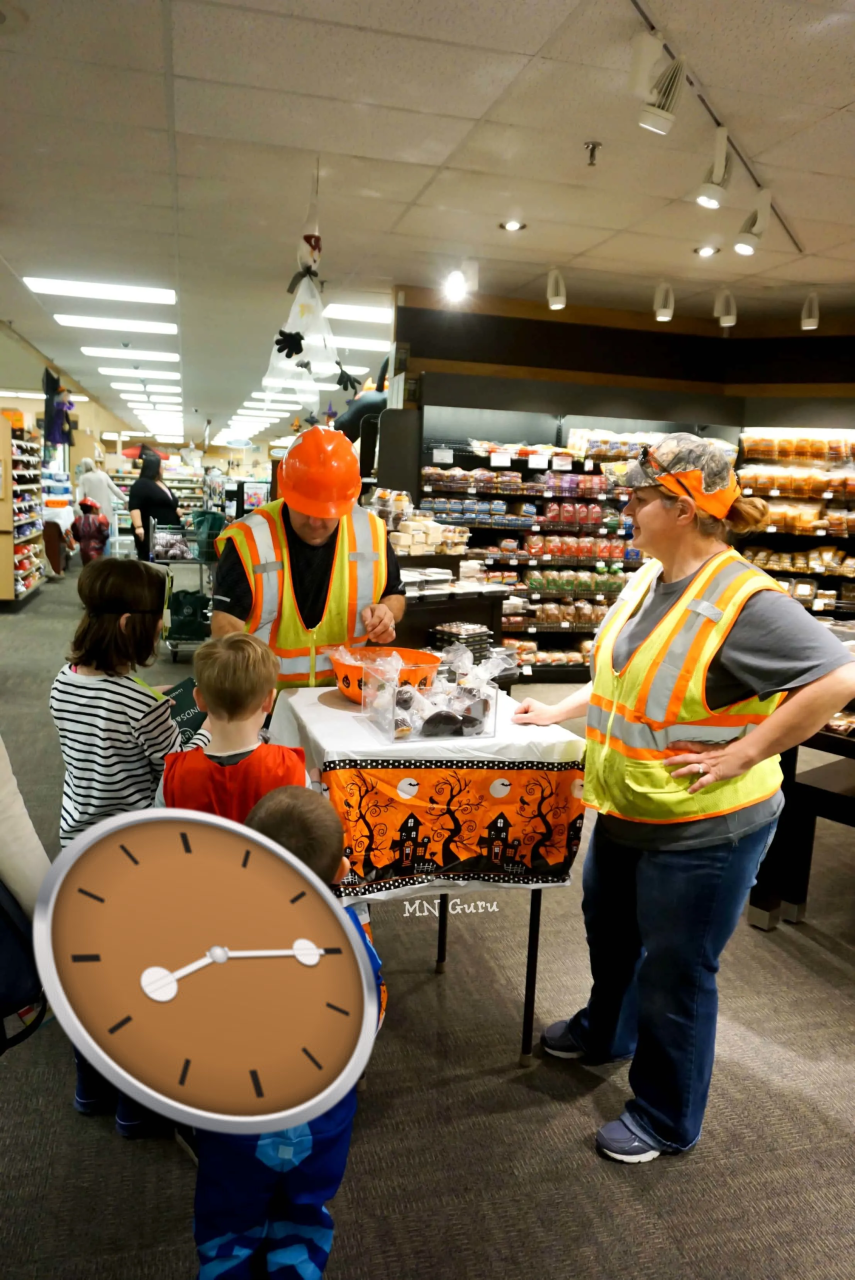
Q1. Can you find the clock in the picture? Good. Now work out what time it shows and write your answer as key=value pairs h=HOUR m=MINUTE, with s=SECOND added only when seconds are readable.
h=8 m=15
